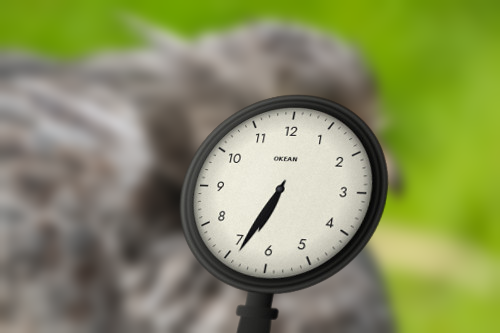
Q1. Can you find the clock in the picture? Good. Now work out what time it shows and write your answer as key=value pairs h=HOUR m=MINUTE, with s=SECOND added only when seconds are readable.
h=6 m=34
